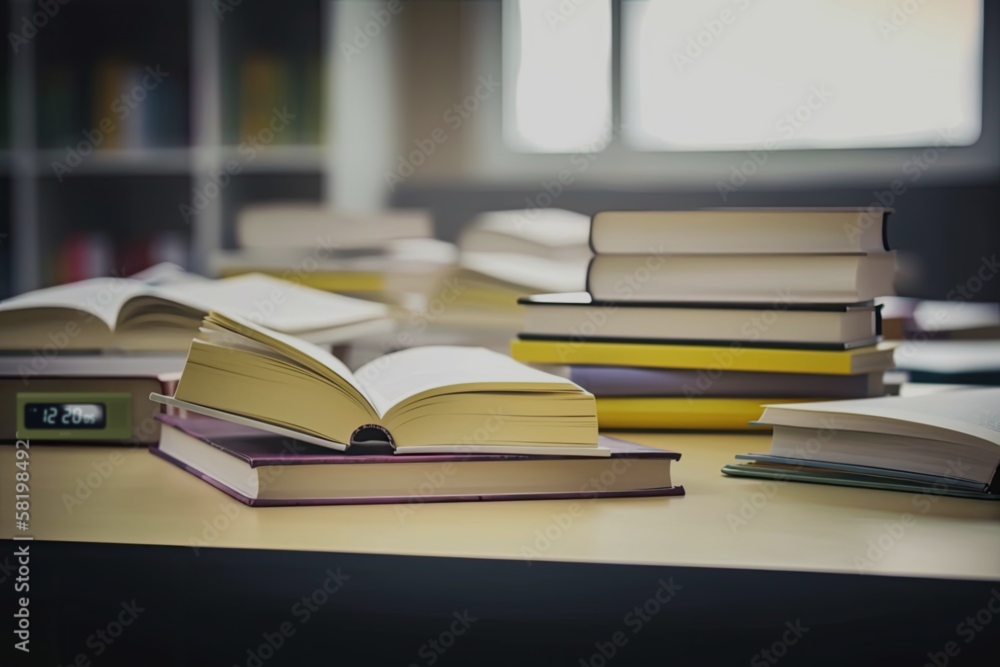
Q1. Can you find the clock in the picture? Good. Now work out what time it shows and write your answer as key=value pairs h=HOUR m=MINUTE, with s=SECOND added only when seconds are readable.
h=12 m=20
